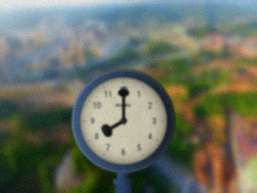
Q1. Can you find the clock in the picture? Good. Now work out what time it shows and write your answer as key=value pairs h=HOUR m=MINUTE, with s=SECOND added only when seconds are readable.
h=8 m=0
